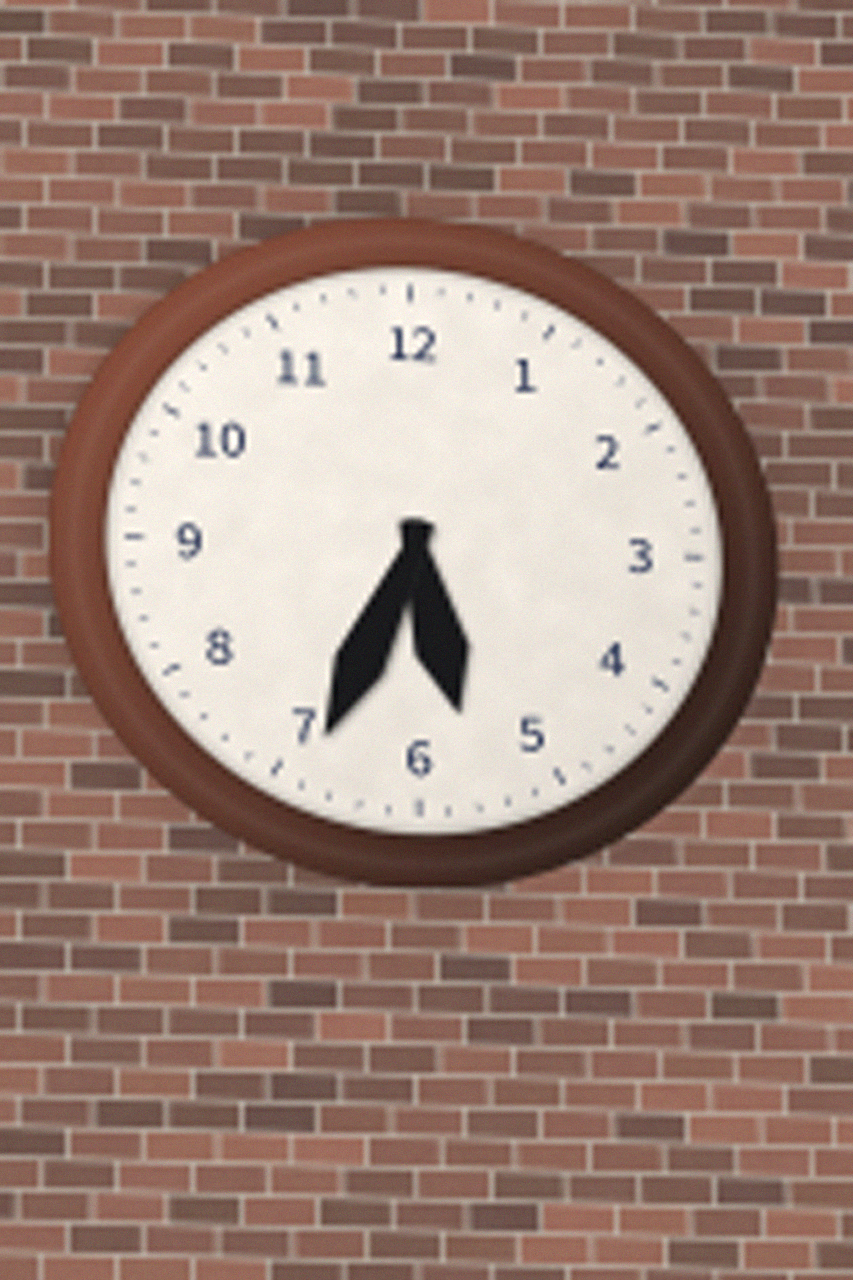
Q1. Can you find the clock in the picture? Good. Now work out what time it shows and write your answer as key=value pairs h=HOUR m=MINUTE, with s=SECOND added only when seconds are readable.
h=5 m=34
